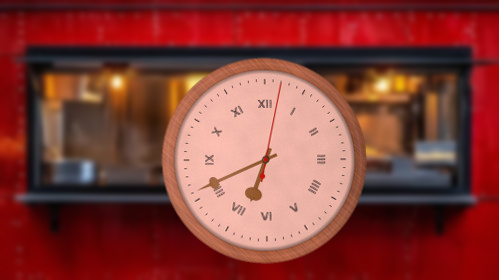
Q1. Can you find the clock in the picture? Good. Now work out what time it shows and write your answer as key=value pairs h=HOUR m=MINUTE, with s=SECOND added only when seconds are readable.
h=6 m=41 s=2
